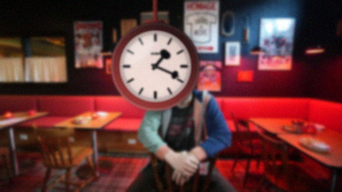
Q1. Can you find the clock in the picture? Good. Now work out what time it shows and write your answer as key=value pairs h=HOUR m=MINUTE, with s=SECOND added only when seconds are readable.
h=1 m=19
